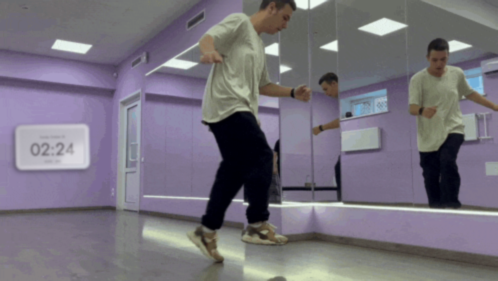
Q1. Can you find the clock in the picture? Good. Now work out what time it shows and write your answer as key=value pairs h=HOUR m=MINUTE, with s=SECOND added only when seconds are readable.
h=2 m=24
